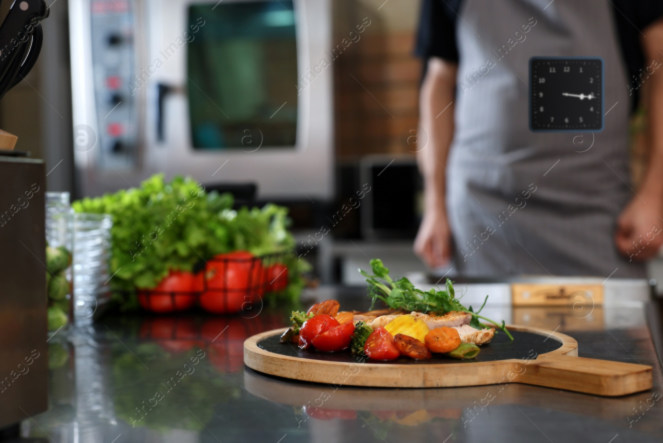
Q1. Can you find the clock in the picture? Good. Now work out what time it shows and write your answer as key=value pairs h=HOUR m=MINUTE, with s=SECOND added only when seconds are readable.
h=3 m=16
